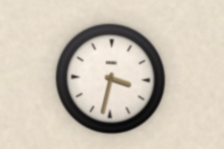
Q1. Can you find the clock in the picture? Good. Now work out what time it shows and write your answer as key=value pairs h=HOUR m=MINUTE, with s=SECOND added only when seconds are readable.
h=3 m=32
